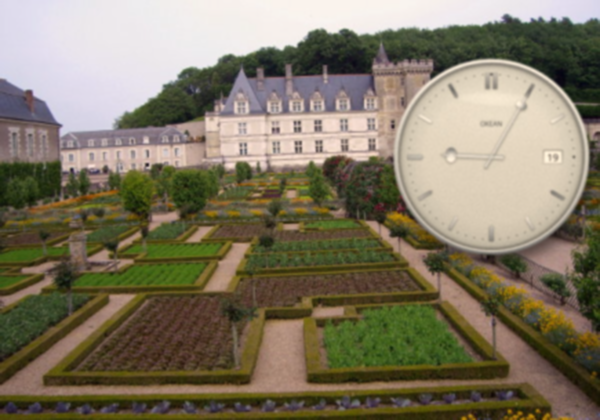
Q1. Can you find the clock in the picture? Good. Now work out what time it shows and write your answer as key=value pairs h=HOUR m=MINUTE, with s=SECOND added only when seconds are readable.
h=9 m=5
